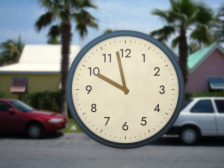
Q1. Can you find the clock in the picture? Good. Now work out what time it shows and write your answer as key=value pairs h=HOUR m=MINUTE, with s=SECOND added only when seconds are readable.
h=9 m=58
